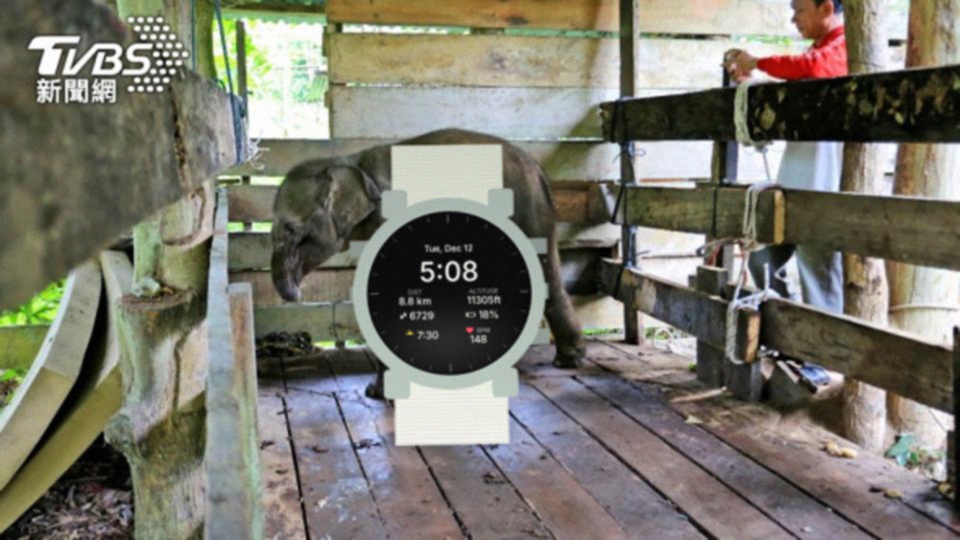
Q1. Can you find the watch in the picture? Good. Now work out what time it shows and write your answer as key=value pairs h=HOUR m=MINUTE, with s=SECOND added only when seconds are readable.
h=5 m=8
